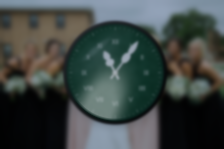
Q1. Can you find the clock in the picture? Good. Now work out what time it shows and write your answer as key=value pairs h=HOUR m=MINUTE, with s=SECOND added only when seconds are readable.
h=11 m=6
